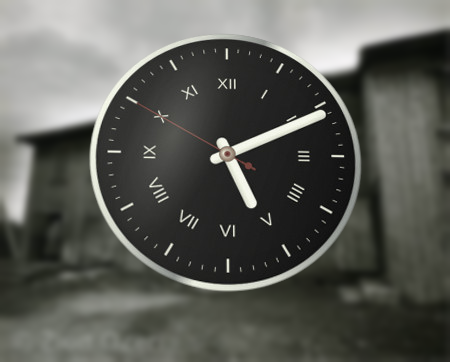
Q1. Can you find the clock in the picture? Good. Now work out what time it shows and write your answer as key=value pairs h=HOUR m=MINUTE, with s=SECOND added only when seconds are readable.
h=5 m=10 s=50
